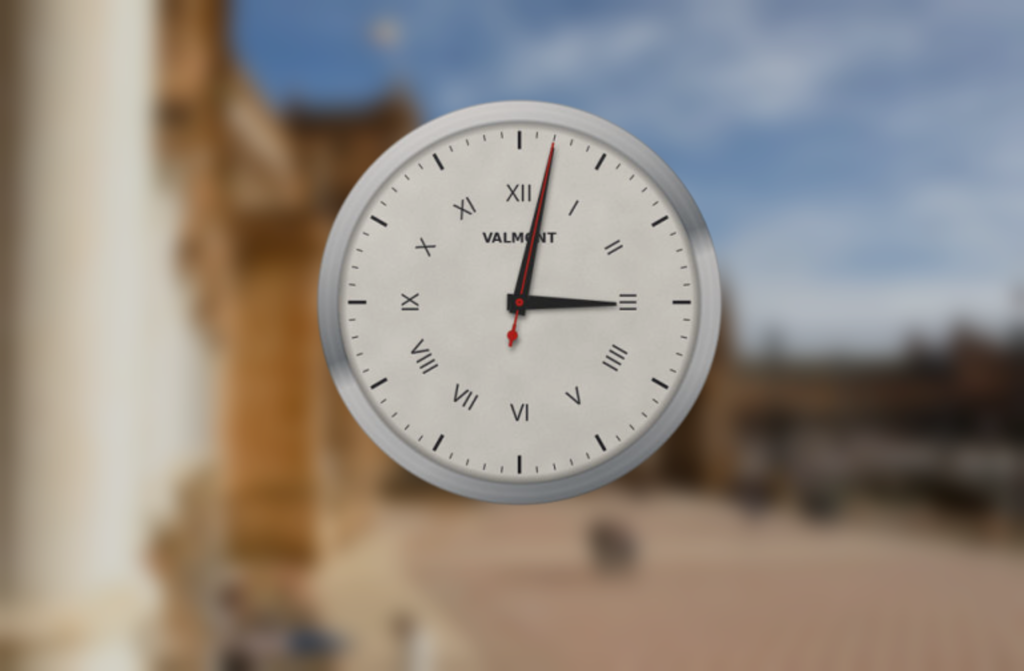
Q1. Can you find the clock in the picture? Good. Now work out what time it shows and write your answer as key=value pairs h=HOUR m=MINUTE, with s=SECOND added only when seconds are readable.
h=3 m=2 s=2
